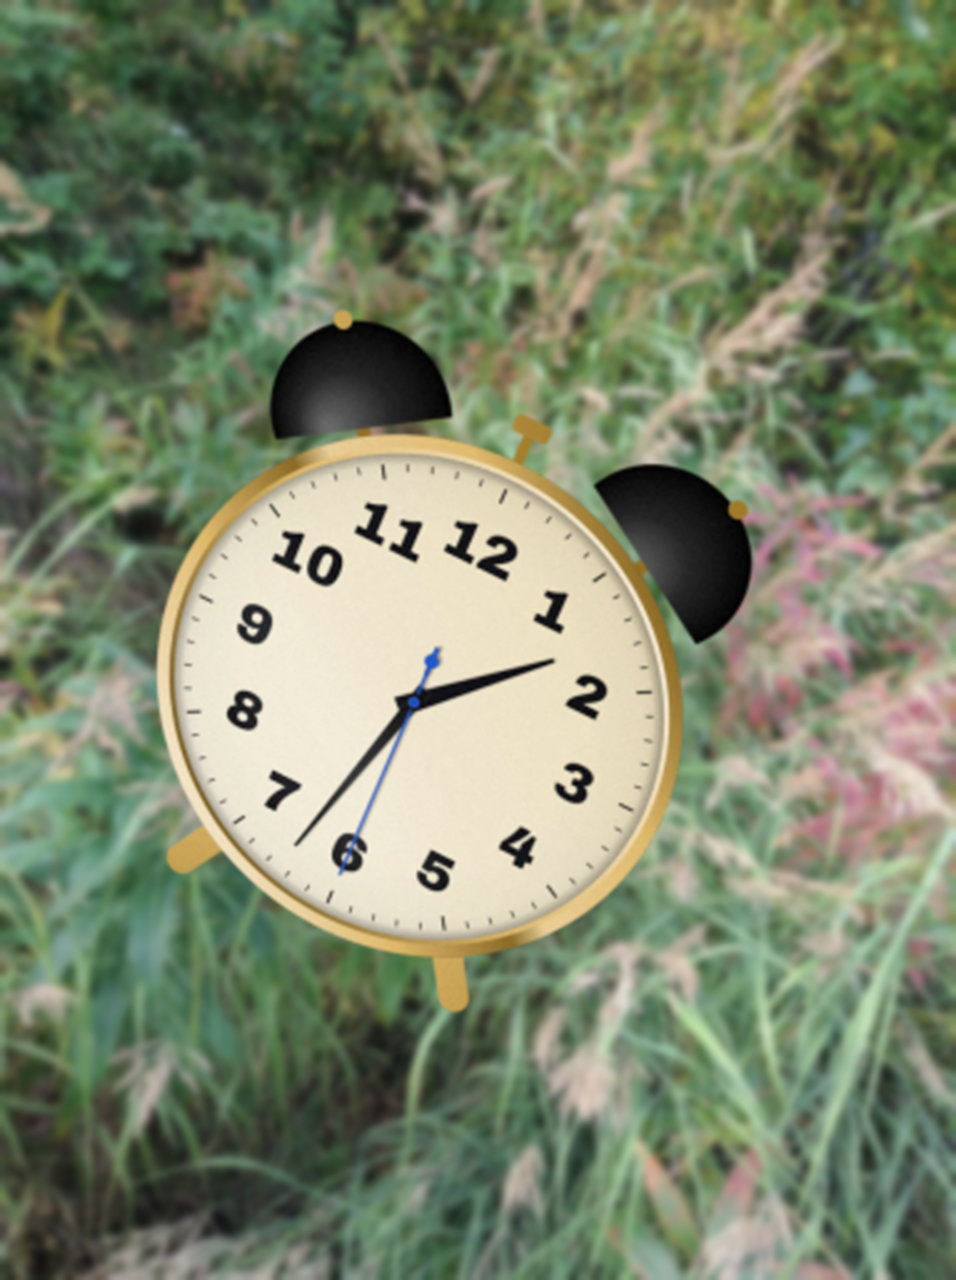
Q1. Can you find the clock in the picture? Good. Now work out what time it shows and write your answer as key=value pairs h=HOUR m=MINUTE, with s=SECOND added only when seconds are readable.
h=1 m=32 s=30
